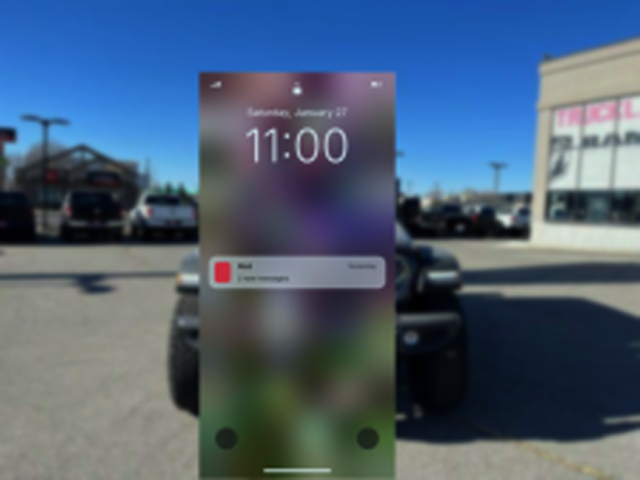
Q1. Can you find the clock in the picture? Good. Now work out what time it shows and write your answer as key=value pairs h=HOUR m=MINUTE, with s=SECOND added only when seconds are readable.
h=11 m=0
